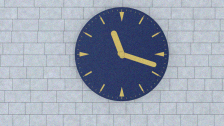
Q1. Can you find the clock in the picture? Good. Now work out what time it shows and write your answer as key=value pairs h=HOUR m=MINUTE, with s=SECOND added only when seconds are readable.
h=11 m=18
